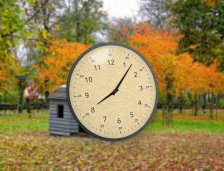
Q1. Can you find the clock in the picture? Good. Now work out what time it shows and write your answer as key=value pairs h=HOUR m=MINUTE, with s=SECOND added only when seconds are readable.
h=8 m=7
